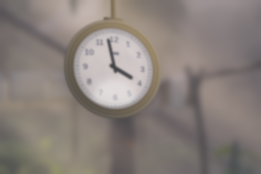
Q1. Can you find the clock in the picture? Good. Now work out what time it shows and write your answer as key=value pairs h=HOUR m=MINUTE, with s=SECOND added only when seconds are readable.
h=3 m=58
